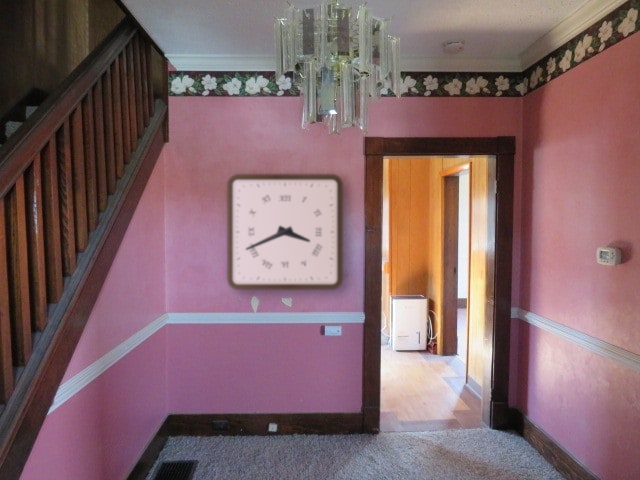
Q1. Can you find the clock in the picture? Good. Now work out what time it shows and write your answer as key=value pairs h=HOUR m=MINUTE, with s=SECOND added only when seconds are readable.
h=3 m=41
